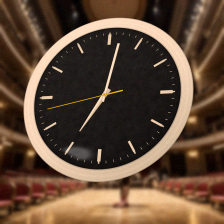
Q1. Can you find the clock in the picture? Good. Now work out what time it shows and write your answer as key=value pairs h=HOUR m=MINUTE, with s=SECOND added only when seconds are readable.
h=7 m=1 s=43
